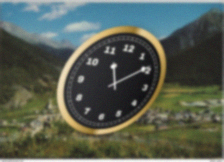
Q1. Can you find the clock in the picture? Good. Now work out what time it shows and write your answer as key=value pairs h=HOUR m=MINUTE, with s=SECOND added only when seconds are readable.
h=11 m=9
